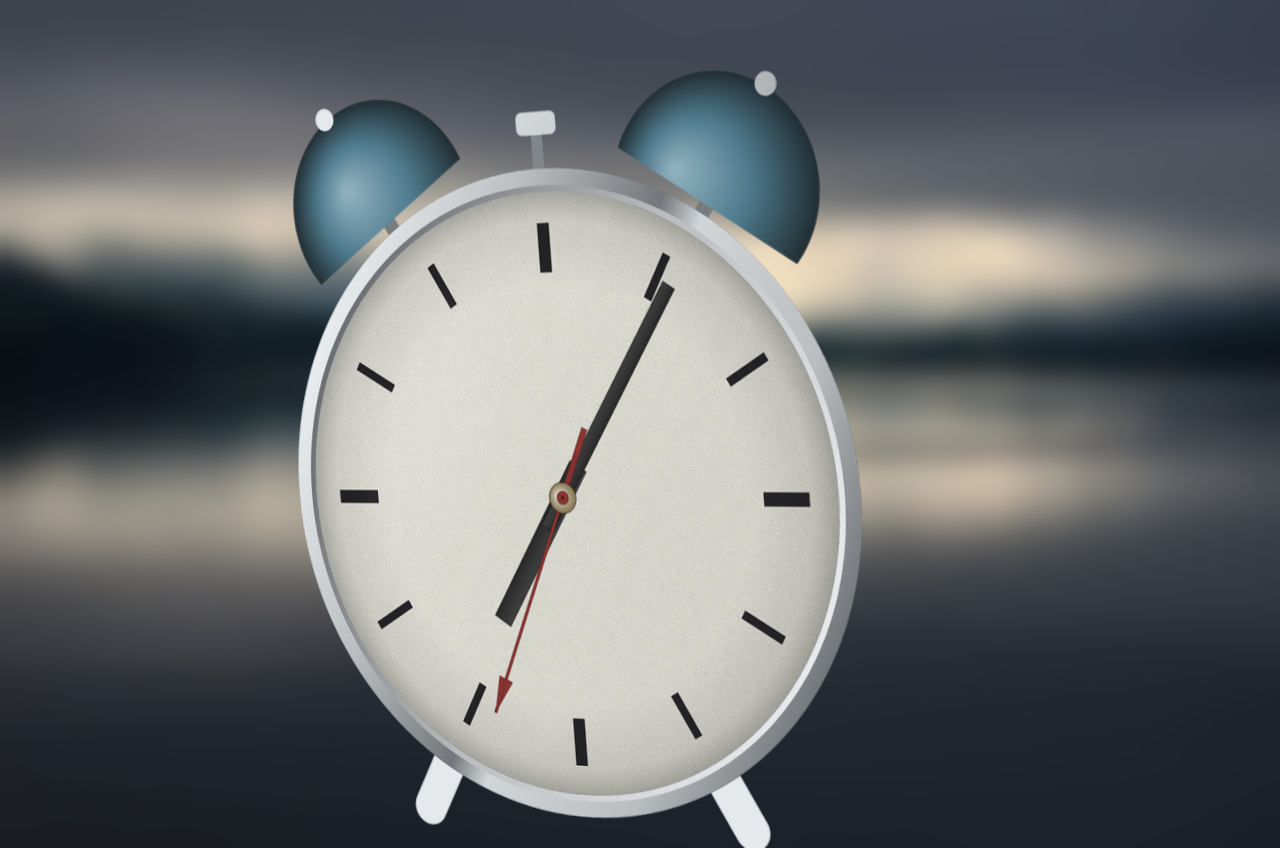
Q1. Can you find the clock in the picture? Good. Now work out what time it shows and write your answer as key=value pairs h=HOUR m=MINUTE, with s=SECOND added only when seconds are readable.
h=7 m=5 s=34
